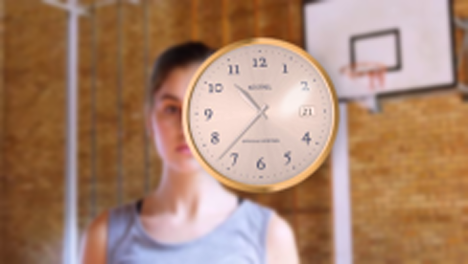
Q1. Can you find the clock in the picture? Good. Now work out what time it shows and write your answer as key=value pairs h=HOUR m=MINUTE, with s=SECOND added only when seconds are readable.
h=10 m=37
